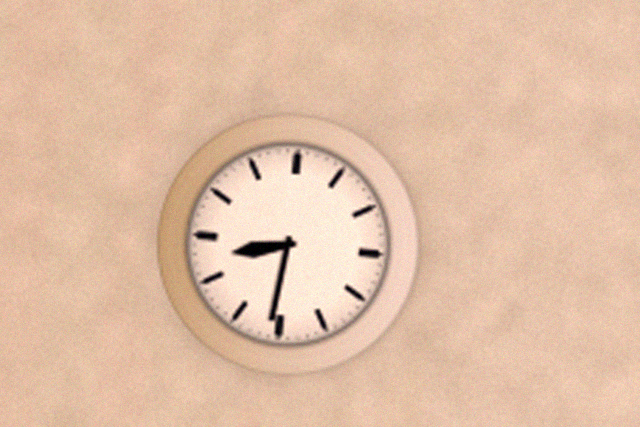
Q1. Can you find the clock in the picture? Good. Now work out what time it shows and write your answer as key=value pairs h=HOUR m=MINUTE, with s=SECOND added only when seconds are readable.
h=8 m=31
